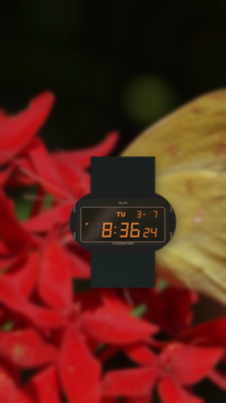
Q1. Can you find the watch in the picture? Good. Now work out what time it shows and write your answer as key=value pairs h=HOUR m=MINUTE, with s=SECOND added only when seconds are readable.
h=8 m=36 s=24
